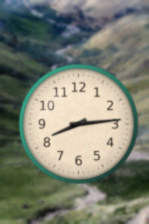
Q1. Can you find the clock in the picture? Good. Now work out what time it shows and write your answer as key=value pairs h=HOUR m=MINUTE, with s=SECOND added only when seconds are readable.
h=8 m=14
